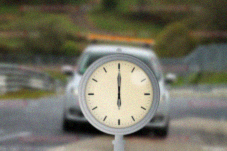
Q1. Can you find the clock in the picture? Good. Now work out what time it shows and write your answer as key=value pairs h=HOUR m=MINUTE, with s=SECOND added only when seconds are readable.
h=6 m=0
